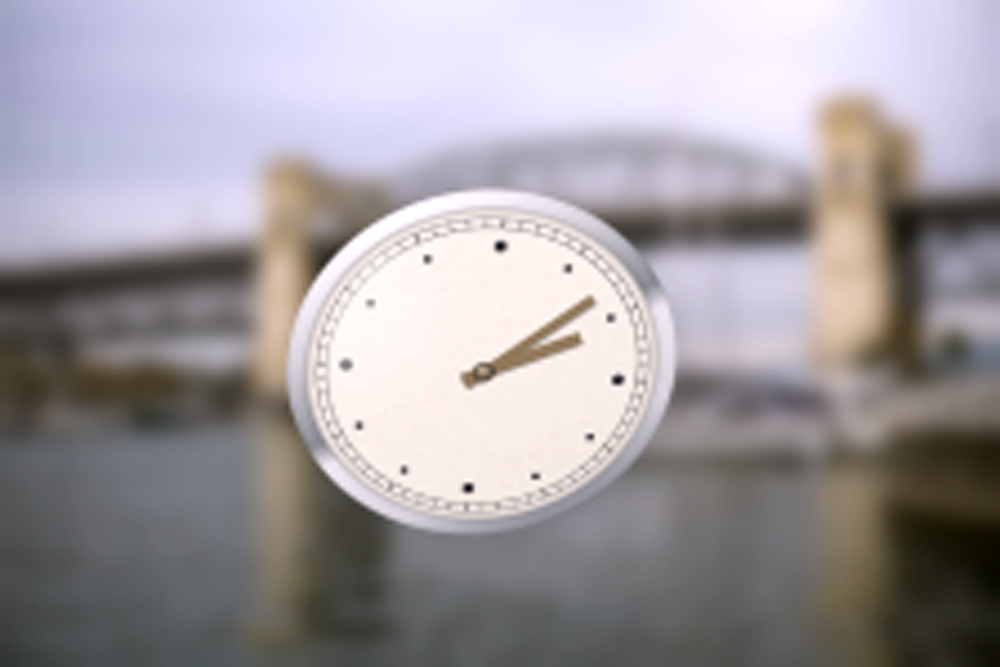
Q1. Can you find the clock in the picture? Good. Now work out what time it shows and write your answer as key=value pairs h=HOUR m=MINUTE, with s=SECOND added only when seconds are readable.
h=2 m=8
